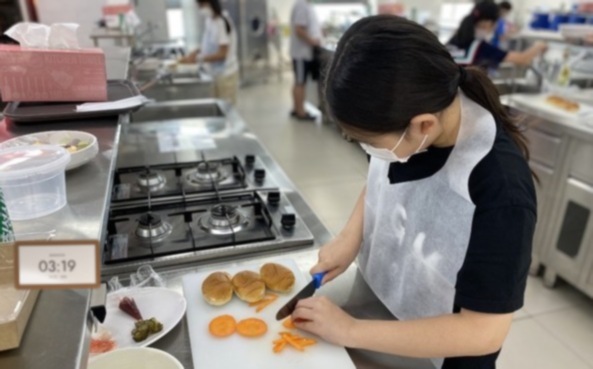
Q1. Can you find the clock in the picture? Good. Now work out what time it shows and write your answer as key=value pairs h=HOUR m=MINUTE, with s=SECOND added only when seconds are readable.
h=3 m=19
